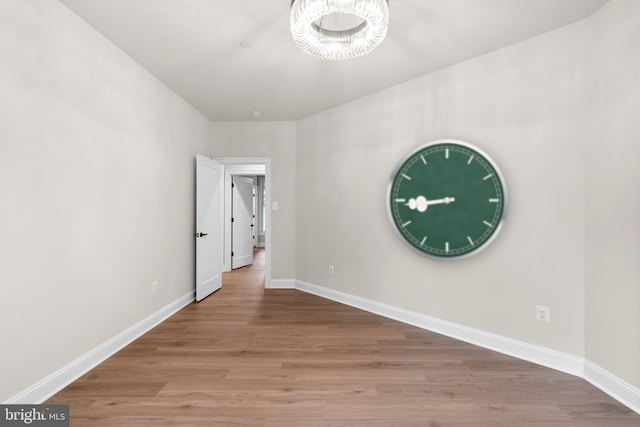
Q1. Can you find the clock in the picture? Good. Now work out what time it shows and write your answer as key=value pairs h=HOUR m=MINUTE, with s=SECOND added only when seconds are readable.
h=8 m=44
